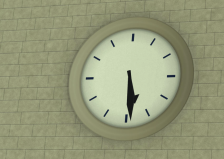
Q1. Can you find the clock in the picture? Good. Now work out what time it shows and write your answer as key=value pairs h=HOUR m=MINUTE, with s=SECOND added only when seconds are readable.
h=5 m=29
